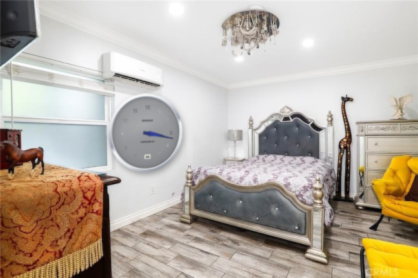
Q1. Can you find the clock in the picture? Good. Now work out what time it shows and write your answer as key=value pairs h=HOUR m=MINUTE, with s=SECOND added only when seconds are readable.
h=3 m=17
